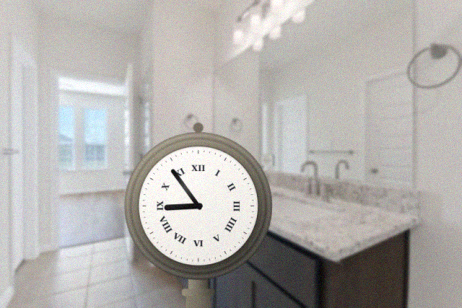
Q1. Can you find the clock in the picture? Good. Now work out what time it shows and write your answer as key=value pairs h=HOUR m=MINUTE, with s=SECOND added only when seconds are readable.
h=8 m=54
